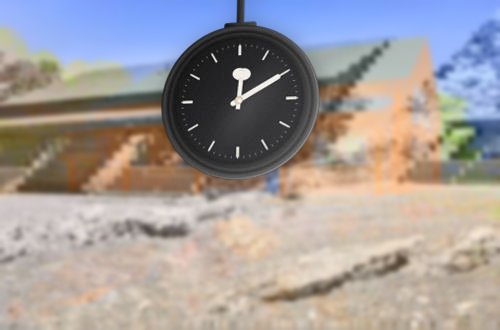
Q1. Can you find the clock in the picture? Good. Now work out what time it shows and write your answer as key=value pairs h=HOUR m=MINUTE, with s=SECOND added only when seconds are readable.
h=12 m=10
